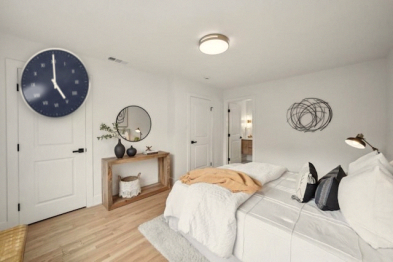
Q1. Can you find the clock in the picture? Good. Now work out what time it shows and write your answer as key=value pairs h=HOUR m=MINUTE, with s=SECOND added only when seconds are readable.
h=5 m=0
